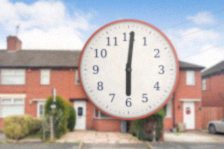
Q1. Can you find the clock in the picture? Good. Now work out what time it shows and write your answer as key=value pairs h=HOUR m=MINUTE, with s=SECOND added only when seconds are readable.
h=6 m=1
